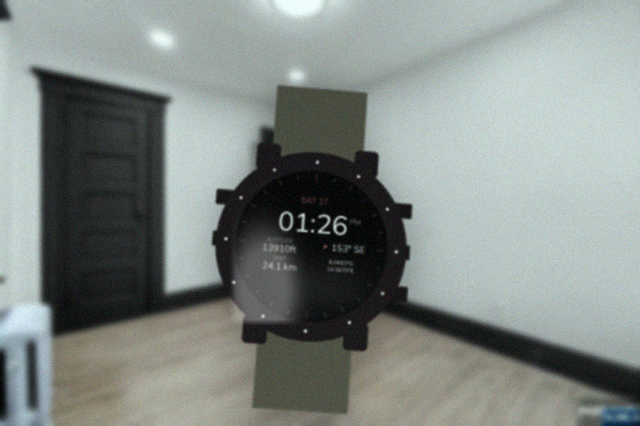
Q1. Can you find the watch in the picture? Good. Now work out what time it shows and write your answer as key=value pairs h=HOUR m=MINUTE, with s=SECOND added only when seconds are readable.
h=1 m=26
